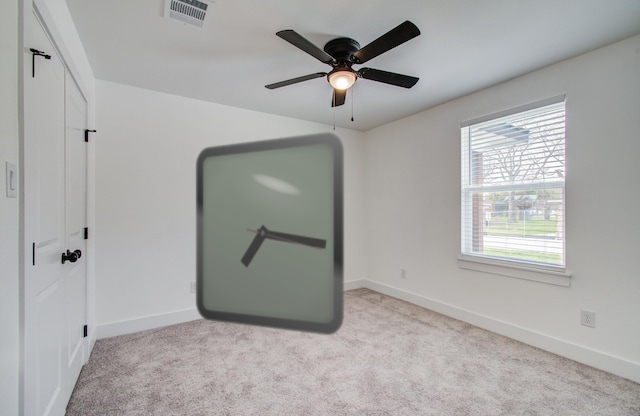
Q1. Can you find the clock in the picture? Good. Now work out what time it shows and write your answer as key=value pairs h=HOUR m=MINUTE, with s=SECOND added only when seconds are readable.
h=7 m=16 s=17
